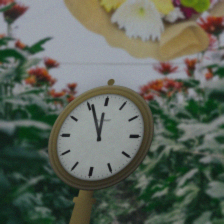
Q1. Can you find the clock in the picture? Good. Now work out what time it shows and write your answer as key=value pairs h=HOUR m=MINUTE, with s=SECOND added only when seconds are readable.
h=11 m=56
